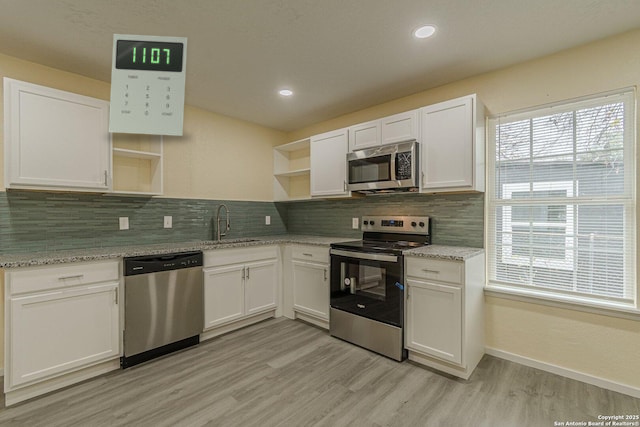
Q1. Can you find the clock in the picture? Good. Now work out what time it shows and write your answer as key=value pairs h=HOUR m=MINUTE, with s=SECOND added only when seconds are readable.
h=11 m=7
